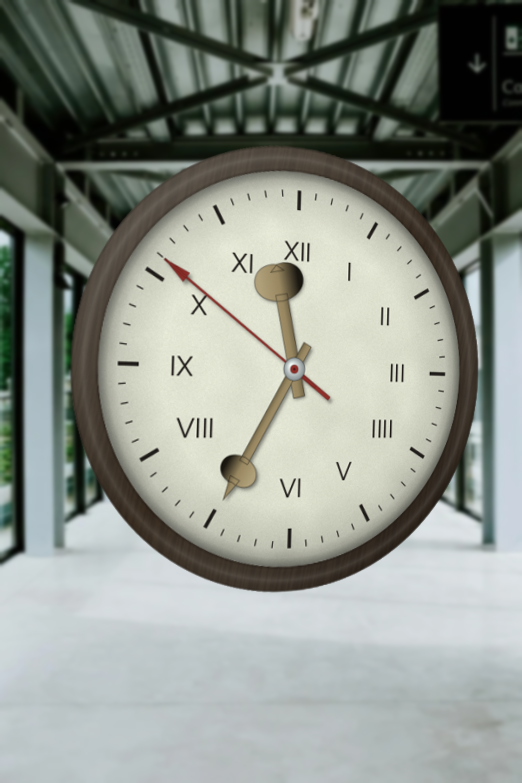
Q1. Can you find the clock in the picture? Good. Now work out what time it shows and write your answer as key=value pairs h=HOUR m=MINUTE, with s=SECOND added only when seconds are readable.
h=11 m=34 s=51
